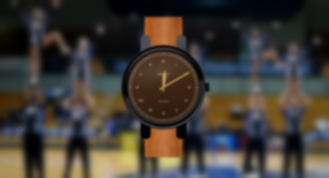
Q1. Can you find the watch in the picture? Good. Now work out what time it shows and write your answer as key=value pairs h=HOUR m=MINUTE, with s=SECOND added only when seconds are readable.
h=12 m=10
